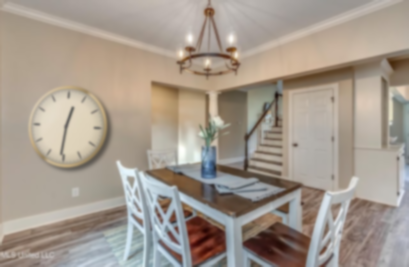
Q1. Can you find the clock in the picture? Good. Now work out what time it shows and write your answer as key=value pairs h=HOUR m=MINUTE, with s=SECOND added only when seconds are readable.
h=12 m=31
